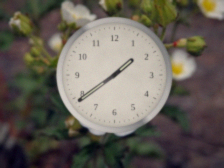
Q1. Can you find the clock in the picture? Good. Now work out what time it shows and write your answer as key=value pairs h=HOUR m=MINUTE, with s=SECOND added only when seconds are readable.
h=1 m=39
